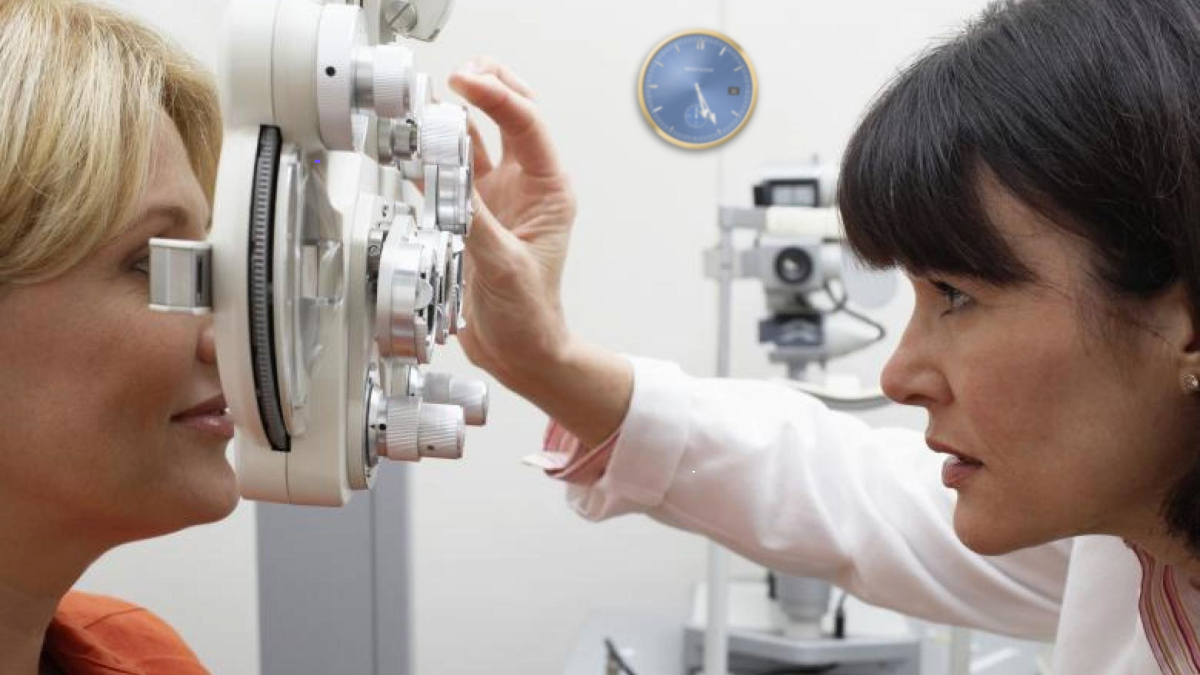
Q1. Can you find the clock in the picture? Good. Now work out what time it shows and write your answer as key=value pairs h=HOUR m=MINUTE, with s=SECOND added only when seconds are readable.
h=5 m=25
